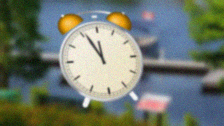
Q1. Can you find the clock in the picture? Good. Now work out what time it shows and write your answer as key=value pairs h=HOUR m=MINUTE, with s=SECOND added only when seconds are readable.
h=11 m=56
